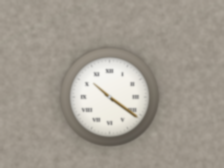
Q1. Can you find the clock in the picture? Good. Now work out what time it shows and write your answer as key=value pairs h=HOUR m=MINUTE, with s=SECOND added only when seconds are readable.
h=10 m=21
